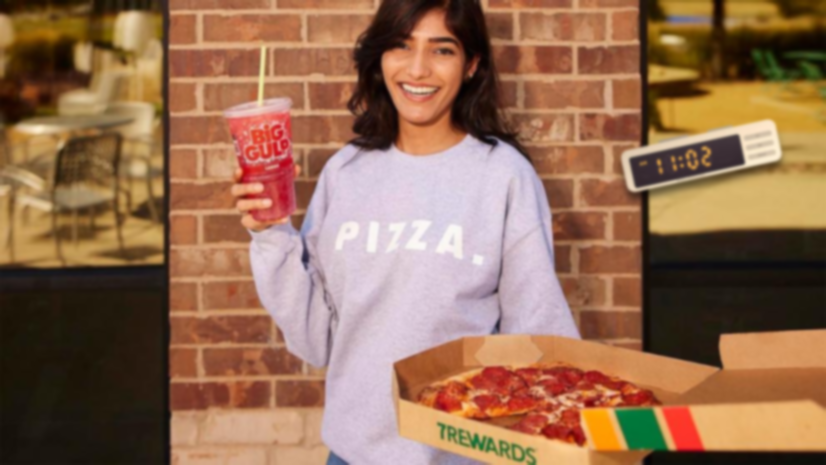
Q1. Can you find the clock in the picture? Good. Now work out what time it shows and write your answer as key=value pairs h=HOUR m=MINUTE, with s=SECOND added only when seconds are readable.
h=11 m=2
